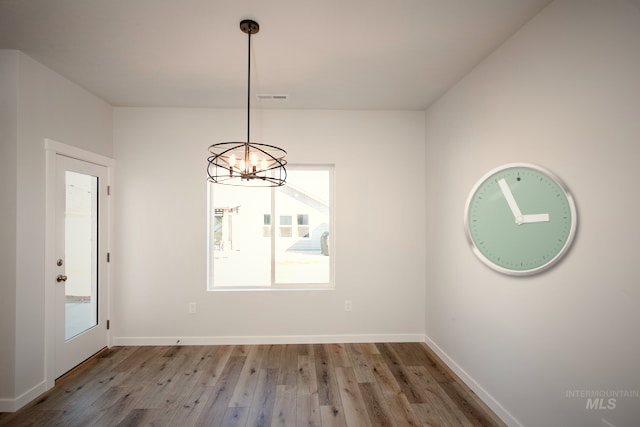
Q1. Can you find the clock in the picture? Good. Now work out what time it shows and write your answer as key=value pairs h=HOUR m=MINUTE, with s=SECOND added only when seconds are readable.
h=2 m=56
